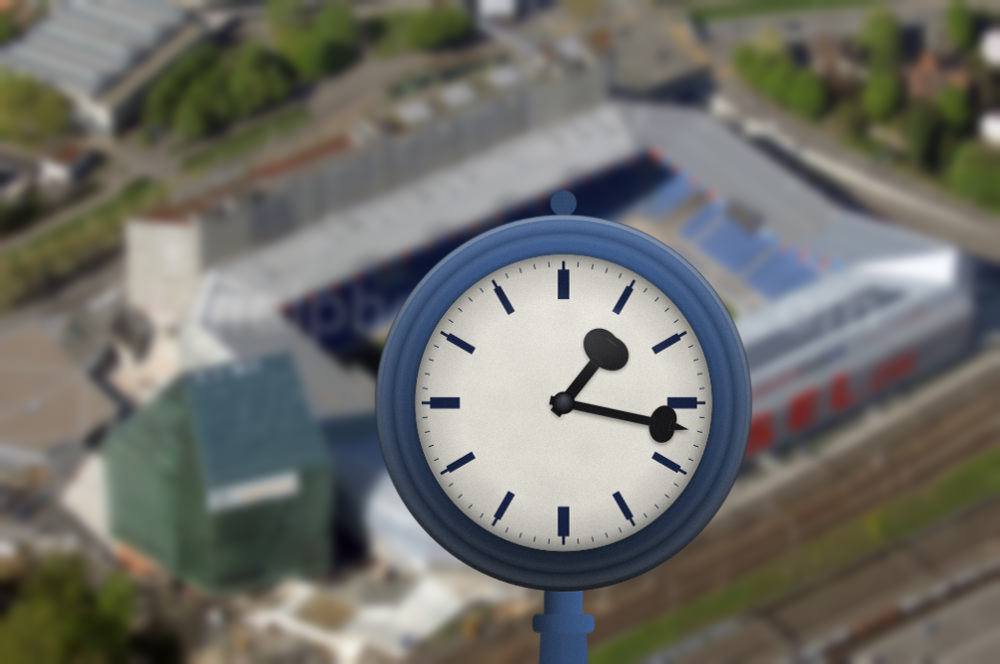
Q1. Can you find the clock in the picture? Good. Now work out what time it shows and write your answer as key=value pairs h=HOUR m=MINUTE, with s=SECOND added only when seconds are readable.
h=1 m=17
